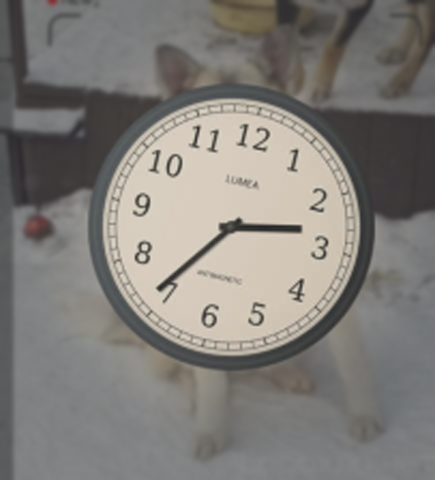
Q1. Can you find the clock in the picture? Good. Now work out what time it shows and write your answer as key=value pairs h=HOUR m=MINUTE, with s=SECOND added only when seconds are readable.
h=2 m=36
